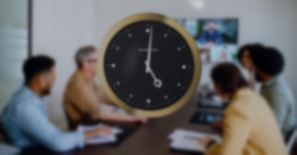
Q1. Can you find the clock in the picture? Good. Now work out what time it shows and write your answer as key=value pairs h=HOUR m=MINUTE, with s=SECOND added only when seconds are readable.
h=5 m=1
